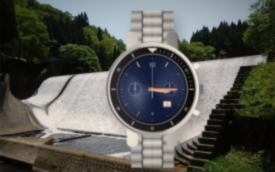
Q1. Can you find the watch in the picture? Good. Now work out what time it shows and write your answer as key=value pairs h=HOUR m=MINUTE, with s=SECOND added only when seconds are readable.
h=3 m=15
